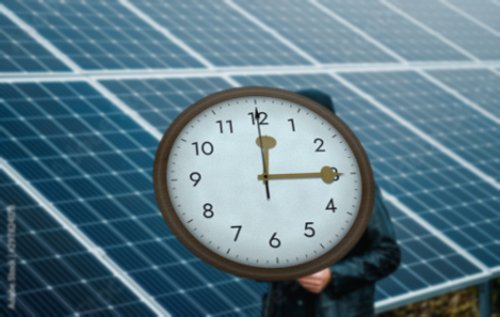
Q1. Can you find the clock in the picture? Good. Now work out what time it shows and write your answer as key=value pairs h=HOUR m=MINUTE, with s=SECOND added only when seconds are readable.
h=12 m=15 s=0
